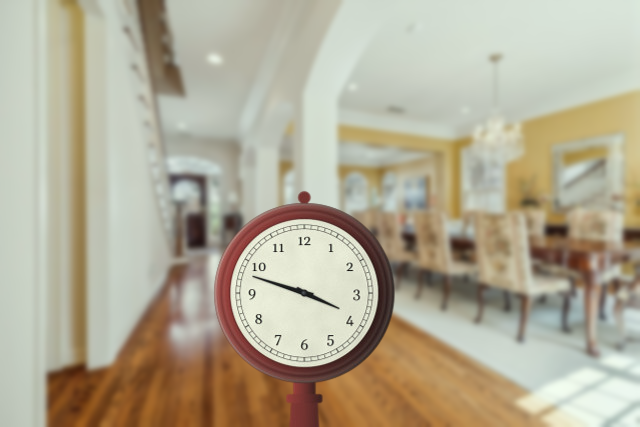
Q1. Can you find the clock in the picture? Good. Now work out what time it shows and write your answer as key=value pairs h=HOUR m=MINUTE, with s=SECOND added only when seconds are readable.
h=3 m=48
